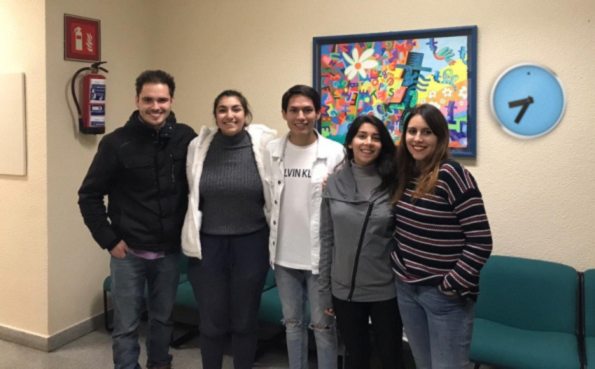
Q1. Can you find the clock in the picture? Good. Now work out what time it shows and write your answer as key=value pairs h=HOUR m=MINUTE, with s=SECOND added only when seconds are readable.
h=8 m=35
